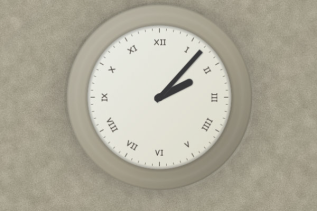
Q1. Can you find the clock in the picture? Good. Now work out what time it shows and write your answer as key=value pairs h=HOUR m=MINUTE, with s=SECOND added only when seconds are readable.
h=2 m=7
